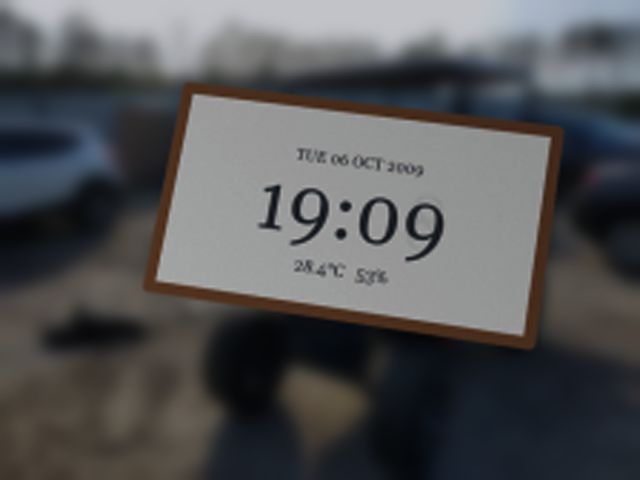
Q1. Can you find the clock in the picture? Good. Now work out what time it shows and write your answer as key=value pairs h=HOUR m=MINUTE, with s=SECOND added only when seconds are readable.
h=19 m=9
